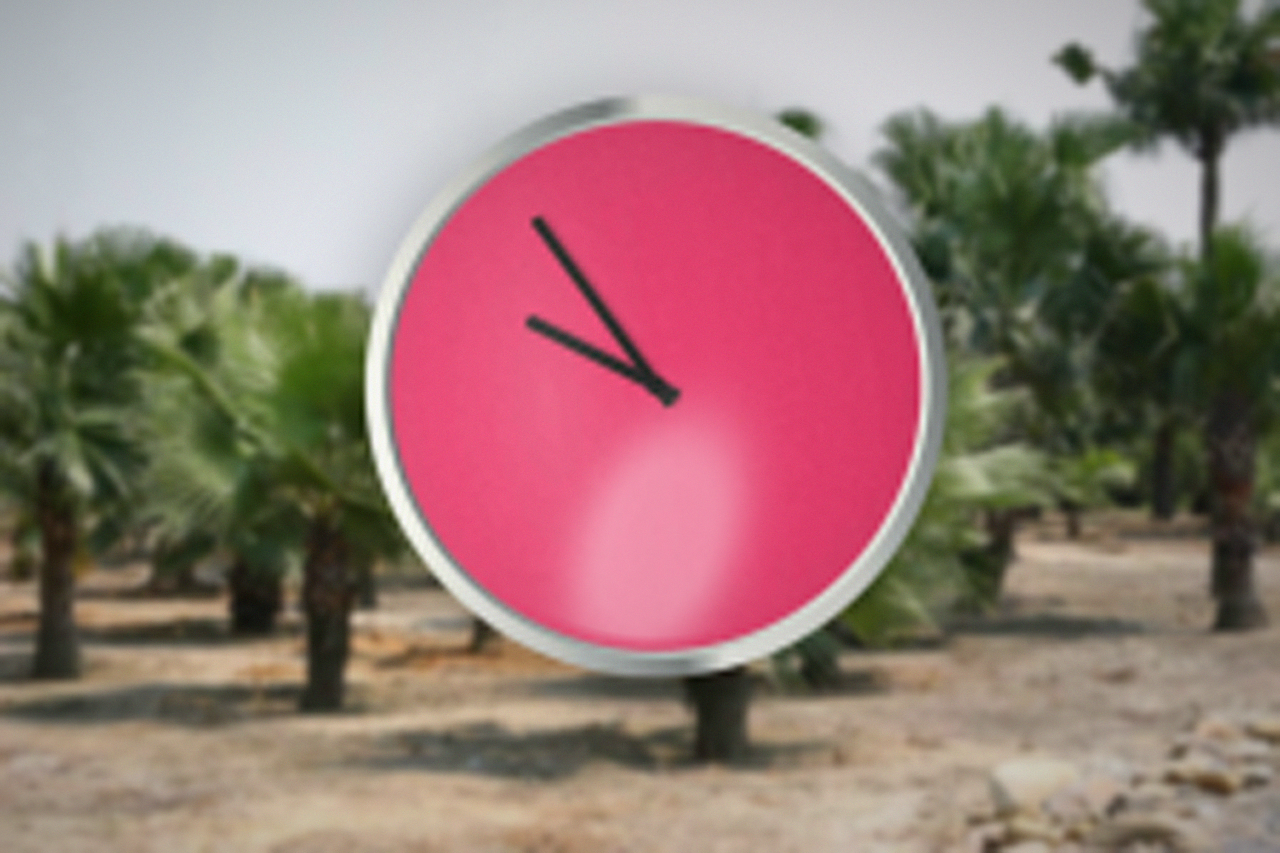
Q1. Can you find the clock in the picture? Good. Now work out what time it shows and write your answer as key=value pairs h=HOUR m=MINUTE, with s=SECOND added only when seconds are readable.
h=9 m=54
